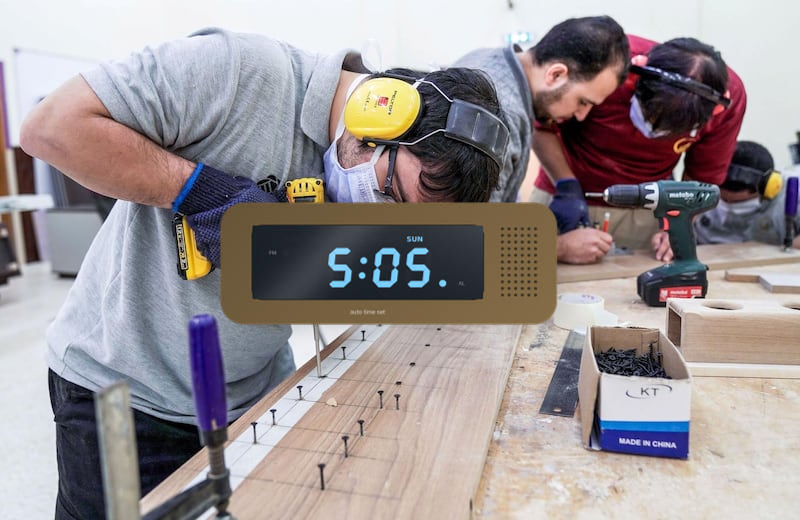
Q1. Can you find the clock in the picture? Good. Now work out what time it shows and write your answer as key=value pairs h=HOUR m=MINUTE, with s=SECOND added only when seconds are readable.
h=5 m=5
